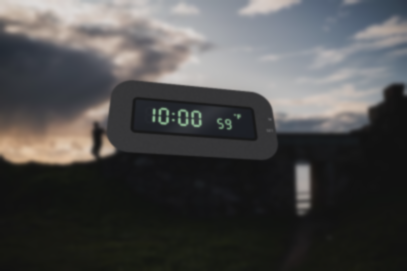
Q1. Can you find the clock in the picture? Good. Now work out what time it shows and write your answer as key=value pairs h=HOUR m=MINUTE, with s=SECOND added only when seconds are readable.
h=10 m=0
